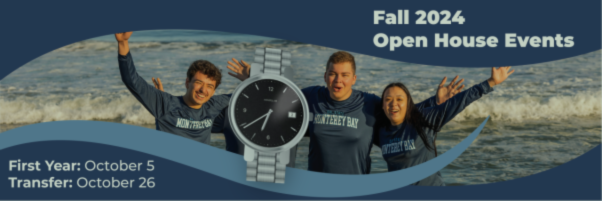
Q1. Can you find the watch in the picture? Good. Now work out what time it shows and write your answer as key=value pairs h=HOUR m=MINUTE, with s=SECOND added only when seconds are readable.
h=6 m=39
